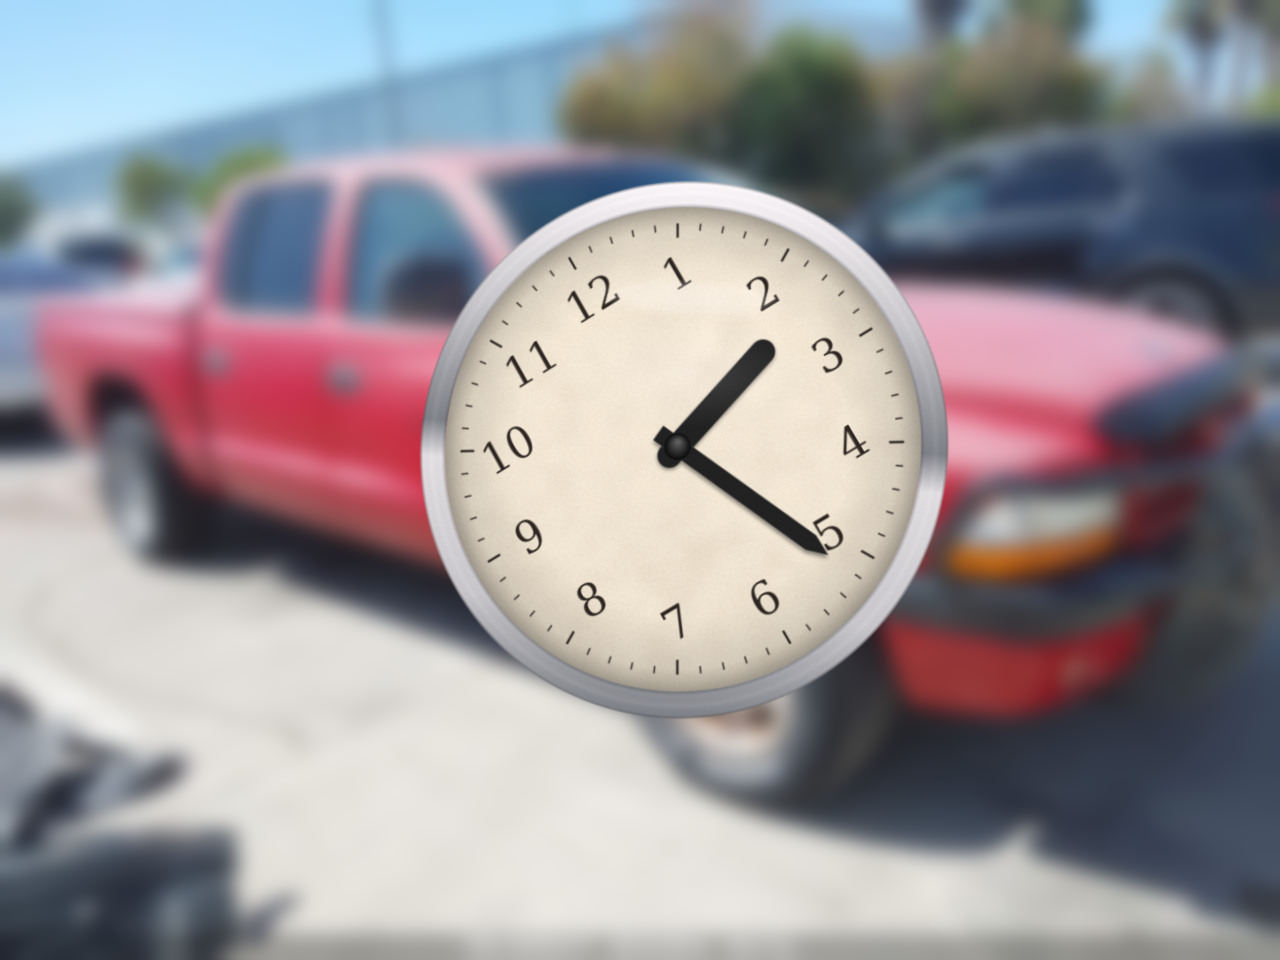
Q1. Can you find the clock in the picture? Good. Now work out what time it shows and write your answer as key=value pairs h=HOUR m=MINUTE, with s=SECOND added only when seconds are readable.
h=2 m=26
